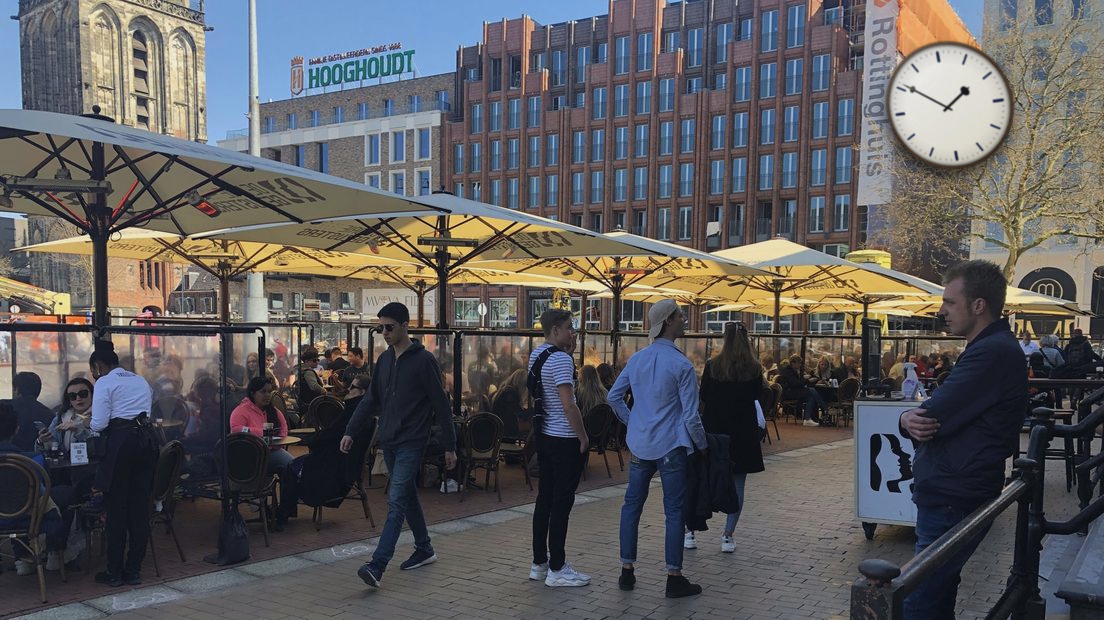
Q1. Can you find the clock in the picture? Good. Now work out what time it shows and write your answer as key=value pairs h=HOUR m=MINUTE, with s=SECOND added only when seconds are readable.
h=1 m=51
